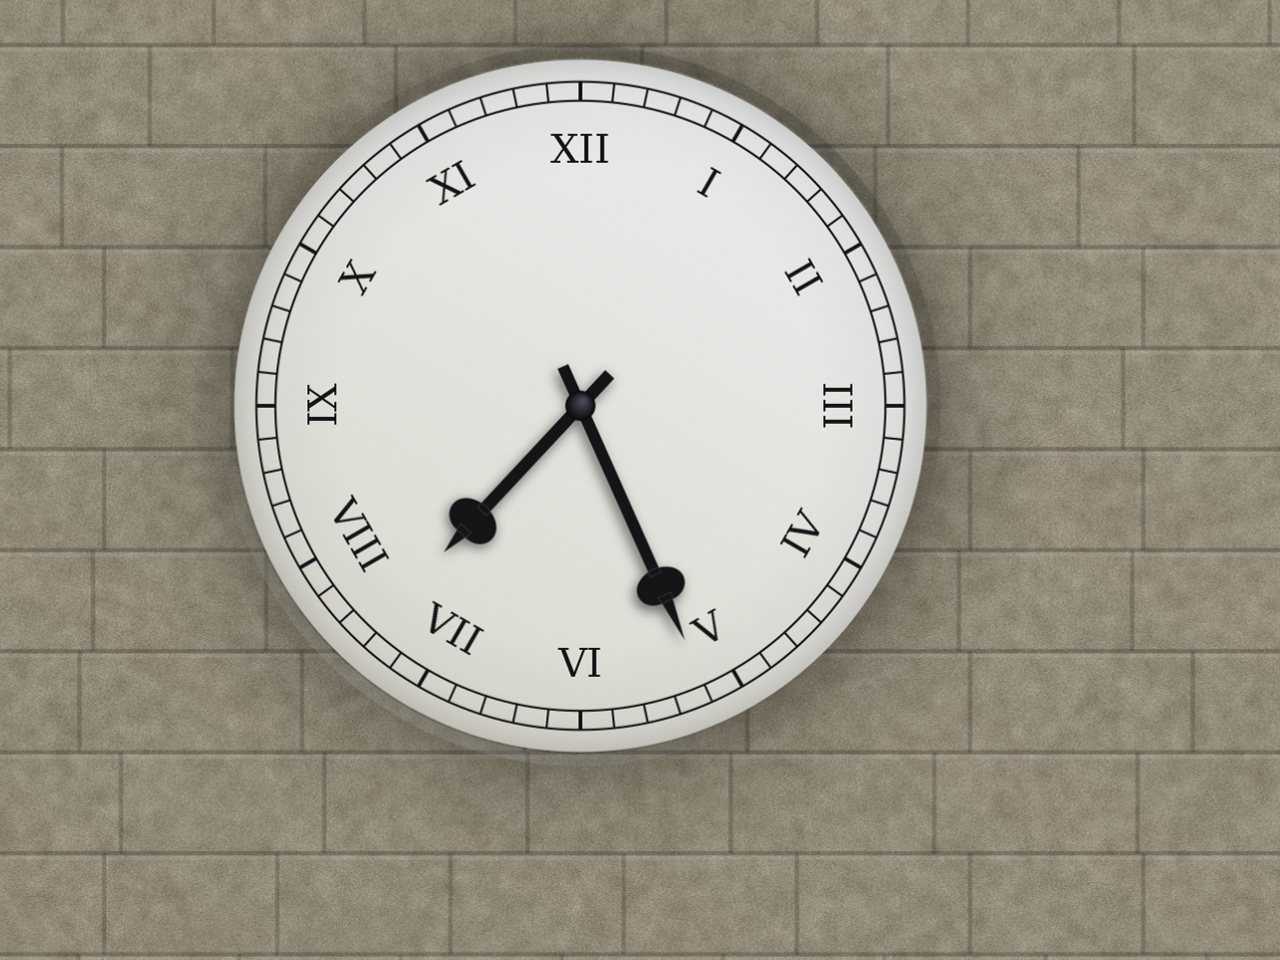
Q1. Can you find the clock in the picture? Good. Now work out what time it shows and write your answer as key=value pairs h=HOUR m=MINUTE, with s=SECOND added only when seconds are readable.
h=7 m=26
